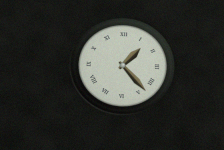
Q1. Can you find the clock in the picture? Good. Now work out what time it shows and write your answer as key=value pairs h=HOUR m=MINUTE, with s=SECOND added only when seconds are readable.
h=1 m=23
